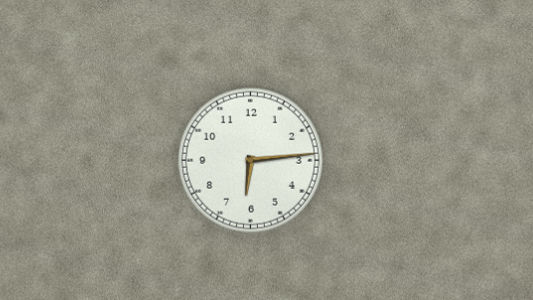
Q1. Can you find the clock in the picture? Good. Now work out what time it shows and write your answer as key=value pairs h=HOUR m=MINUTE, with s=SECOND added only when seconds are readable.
h=6 m=14
